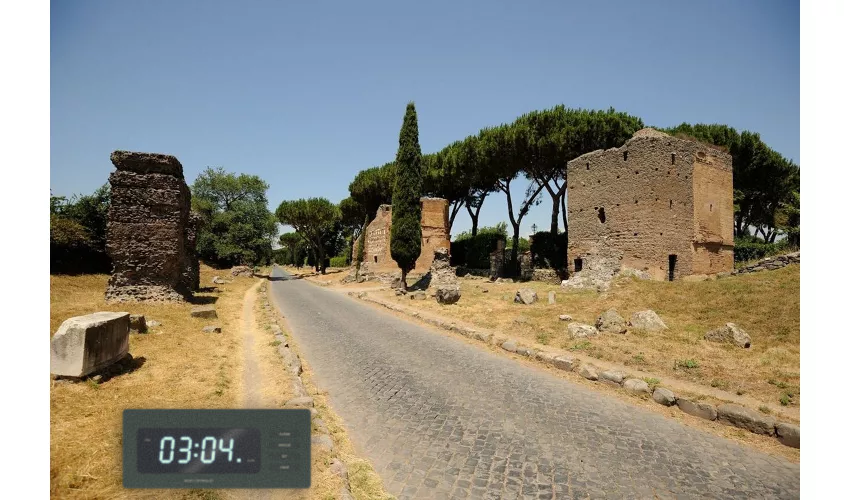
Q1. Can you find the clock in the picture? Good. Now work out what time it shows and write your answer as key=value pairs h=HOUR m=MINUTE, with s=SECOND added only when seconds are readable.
h=3 m=4
